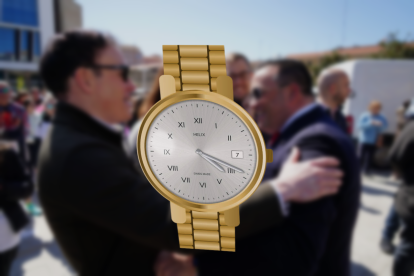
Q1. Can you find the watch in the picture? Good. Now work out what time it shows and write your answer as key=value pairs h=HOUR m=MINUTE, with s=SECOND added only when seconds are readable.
h=4 m=19
